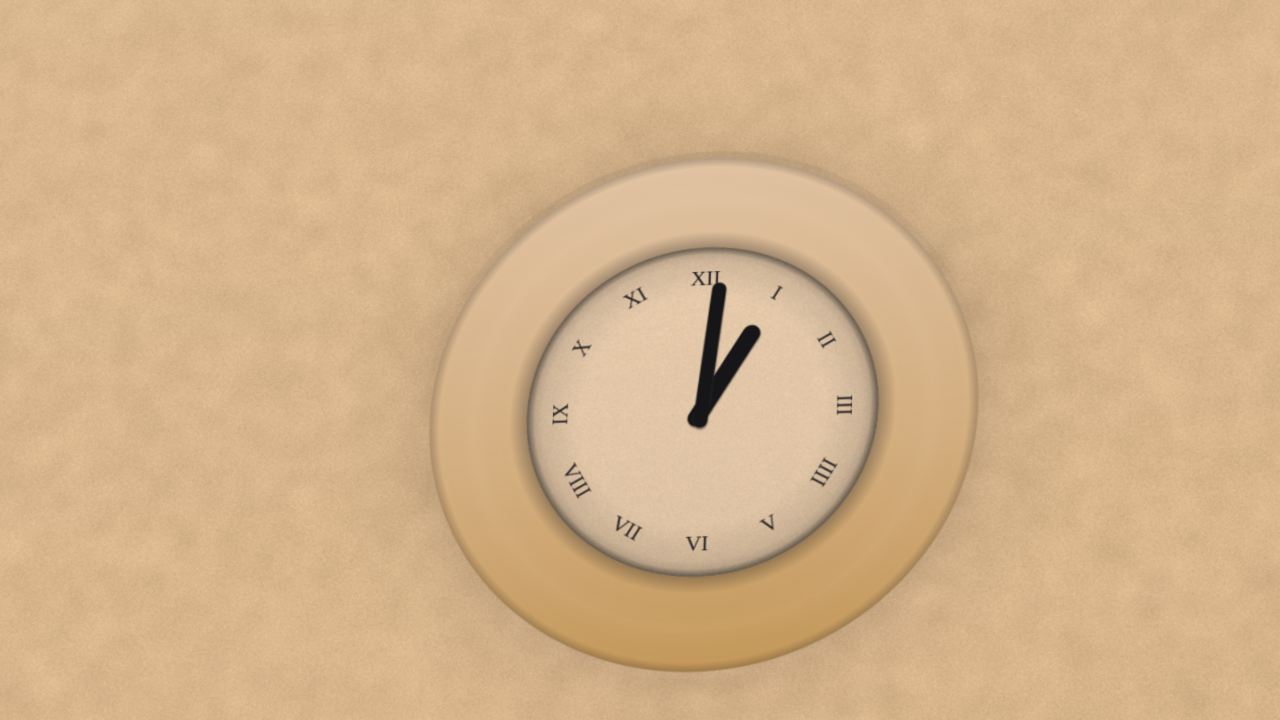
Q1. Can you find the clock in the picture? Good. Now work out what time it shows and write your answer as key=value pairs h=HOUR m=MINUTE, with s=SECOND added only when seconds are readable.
h=1 m=1
